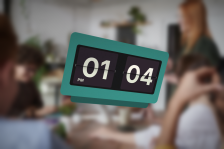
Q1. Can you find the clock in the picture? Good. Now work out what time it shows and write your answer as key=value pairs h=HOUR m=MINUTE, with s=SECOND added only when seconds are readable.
h=1 m=4
